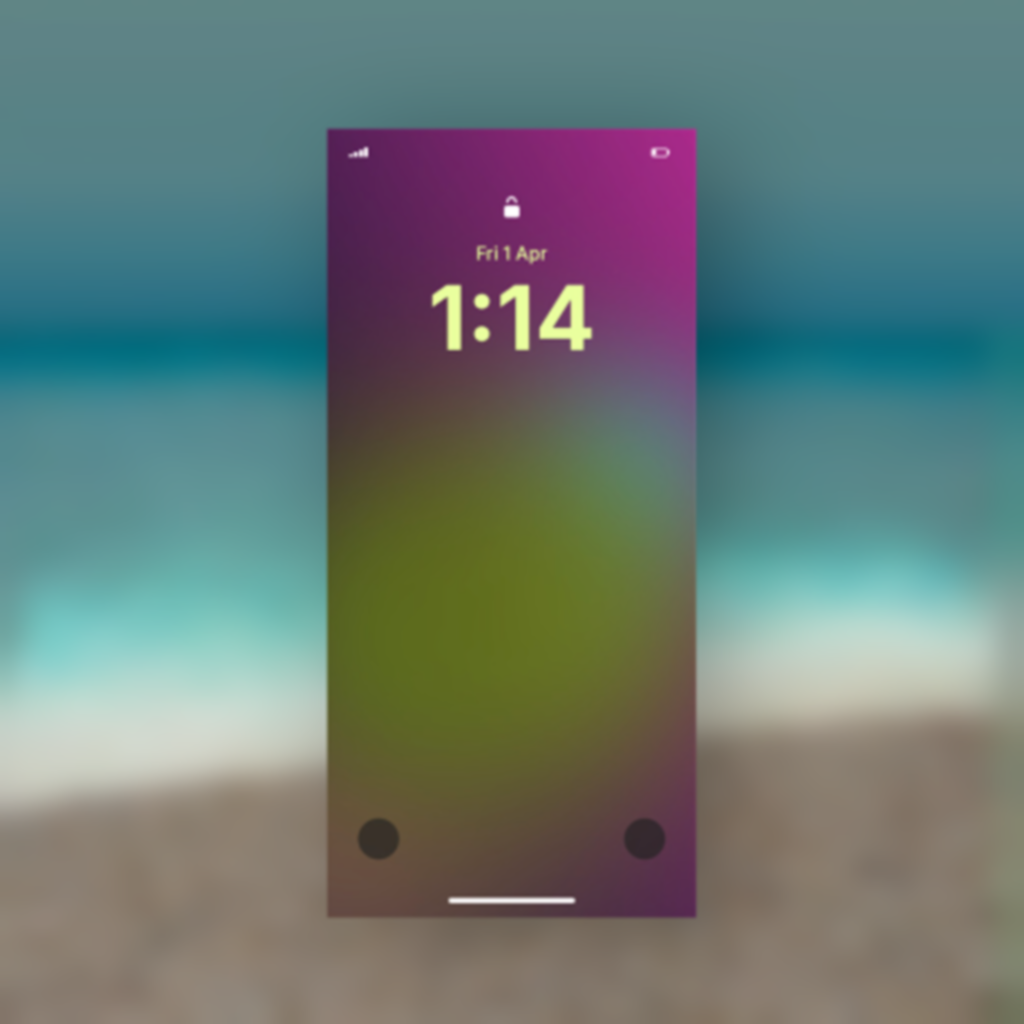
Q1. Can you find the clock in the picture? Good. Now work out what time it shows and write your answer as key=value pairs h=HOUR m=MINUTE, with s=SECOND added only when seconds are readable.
h=1 m=14
